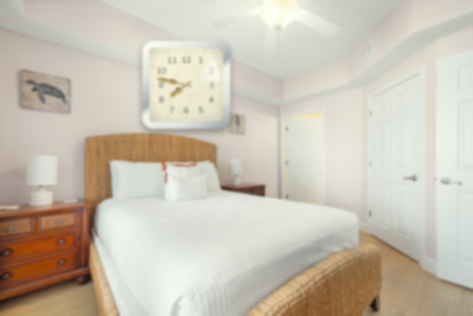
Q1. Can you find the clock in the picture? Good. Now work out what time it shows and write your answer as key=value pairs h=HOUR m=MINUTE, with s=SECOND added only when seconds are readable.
h=7 m=47
